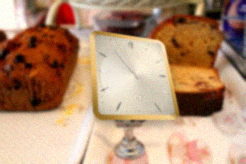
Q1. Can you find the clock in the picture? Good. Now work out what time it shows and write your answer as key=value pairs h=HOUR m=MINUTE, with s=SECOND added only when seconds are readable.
h=10 m=54
